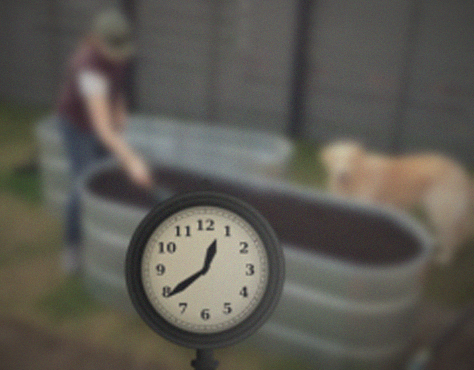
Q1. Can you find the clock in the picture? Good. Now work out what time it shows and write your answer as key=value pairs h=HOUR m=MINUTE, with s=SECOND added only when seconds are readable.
h=12 m=39
